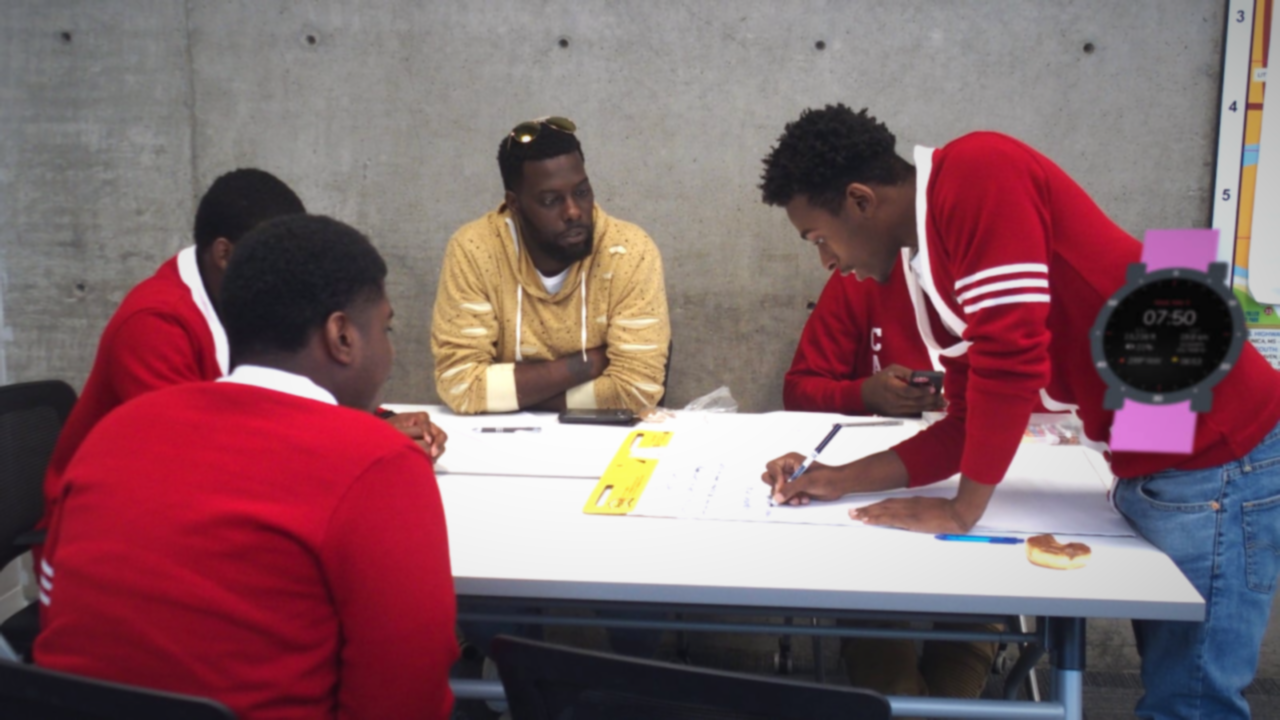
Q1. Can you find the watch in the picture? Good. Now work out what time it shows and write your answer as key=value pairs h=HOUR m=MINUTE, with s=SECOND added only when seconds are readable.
h=7 m=50
